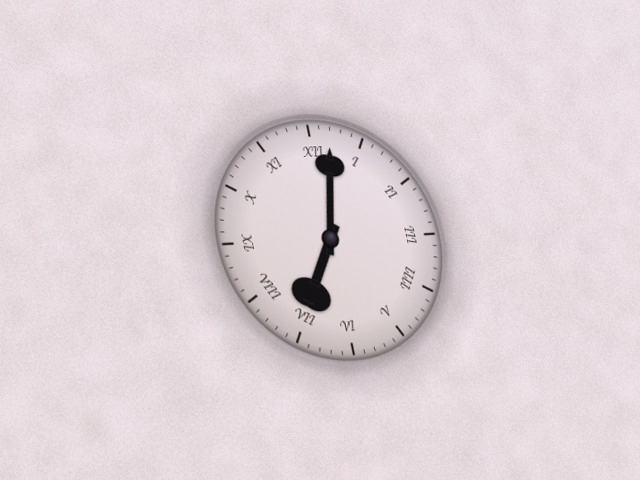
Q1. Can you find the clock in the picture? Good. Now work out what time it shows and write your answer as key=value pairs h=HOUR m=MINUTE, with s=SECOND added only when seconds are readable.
h=7 m=2
